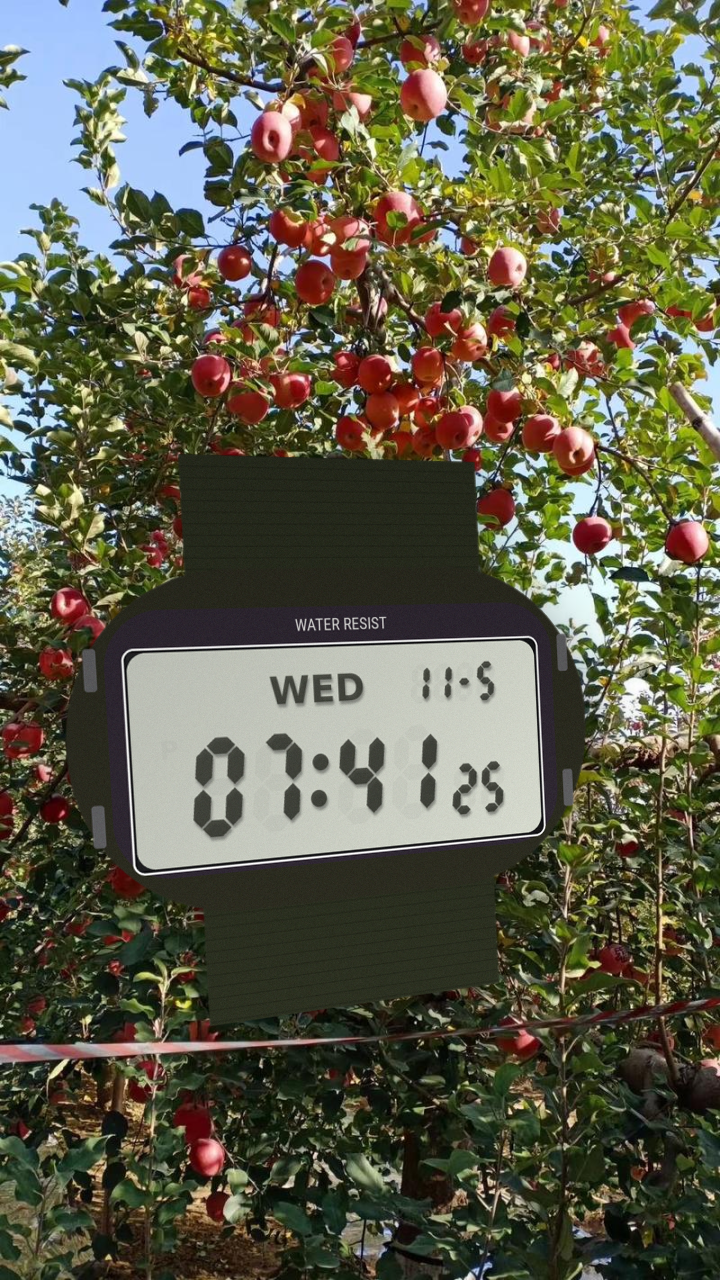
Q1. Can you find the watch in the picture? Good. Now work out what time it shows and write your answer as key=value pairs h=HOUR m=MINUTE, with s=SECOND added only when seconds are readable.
h=7 m=41 s=25
